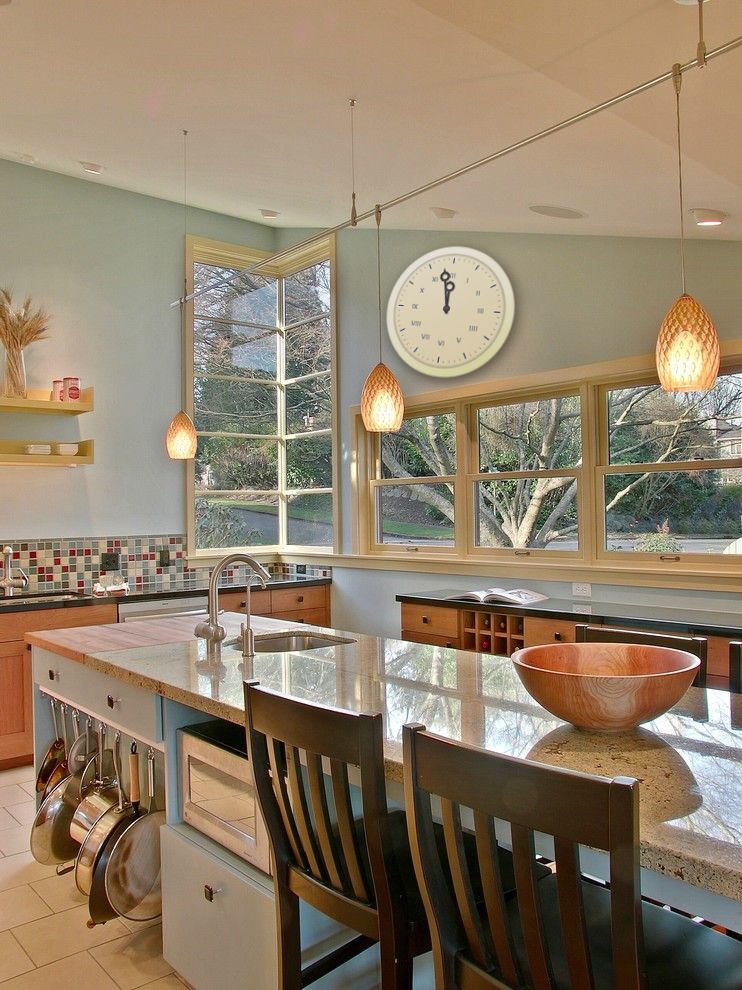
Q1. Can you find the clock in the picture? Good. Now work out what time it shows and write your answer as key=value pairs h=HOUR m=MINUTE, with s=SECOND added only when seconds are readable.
h=11 m=58
